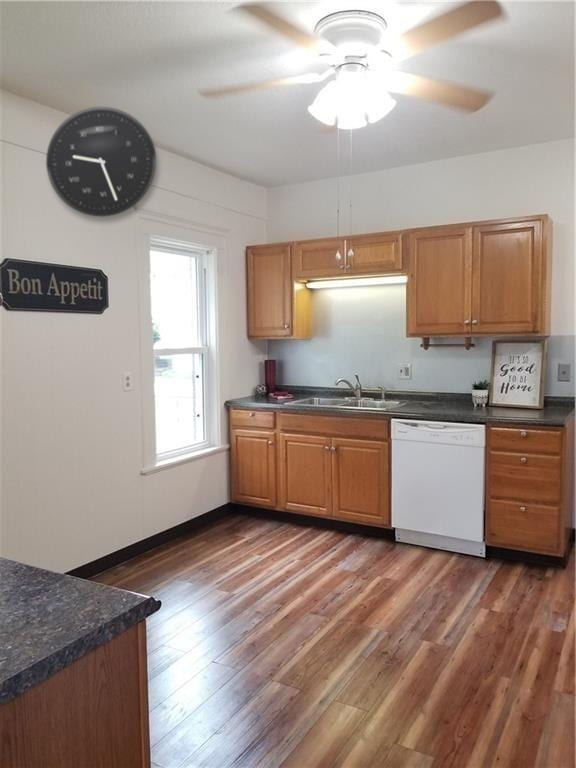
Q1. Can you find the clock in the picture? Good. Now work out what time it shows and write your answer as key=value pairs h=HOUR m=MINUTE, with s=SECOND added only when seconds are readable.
h=9 m=27
